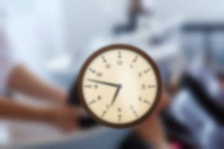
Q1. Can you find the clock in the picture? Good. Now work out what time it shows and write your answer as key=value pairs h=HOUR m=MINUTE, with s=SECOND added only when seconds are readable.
h=6 m=47
